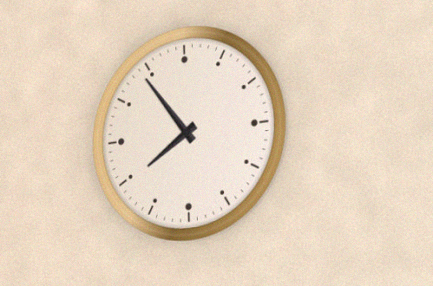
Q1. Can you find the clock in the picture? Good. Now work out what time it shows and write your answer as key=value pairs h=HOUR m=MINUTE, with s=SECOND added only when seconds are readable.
h=7 m=54
